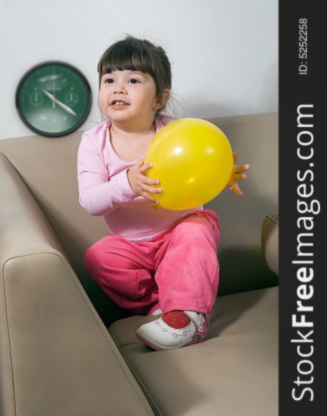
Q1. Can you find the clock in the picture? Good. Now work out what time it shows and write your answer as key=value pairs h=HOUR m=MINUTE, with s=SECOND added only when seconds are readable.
h=10 m=21
